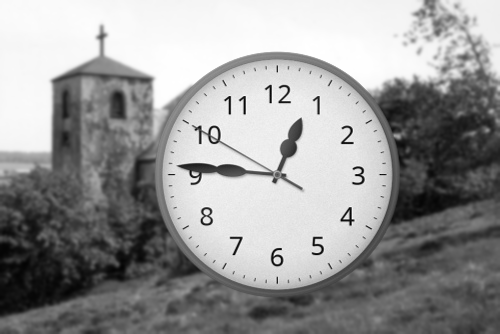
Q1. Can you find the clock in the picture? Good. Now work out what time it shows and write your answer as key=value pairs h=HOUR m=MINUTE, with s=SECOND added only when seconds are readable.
h=12 m=45 s=50
